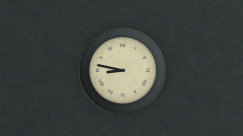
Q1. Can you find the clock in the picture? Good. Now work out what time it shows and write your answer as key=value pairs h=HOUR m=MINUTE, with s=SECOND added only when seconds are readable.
h=8 m=47
